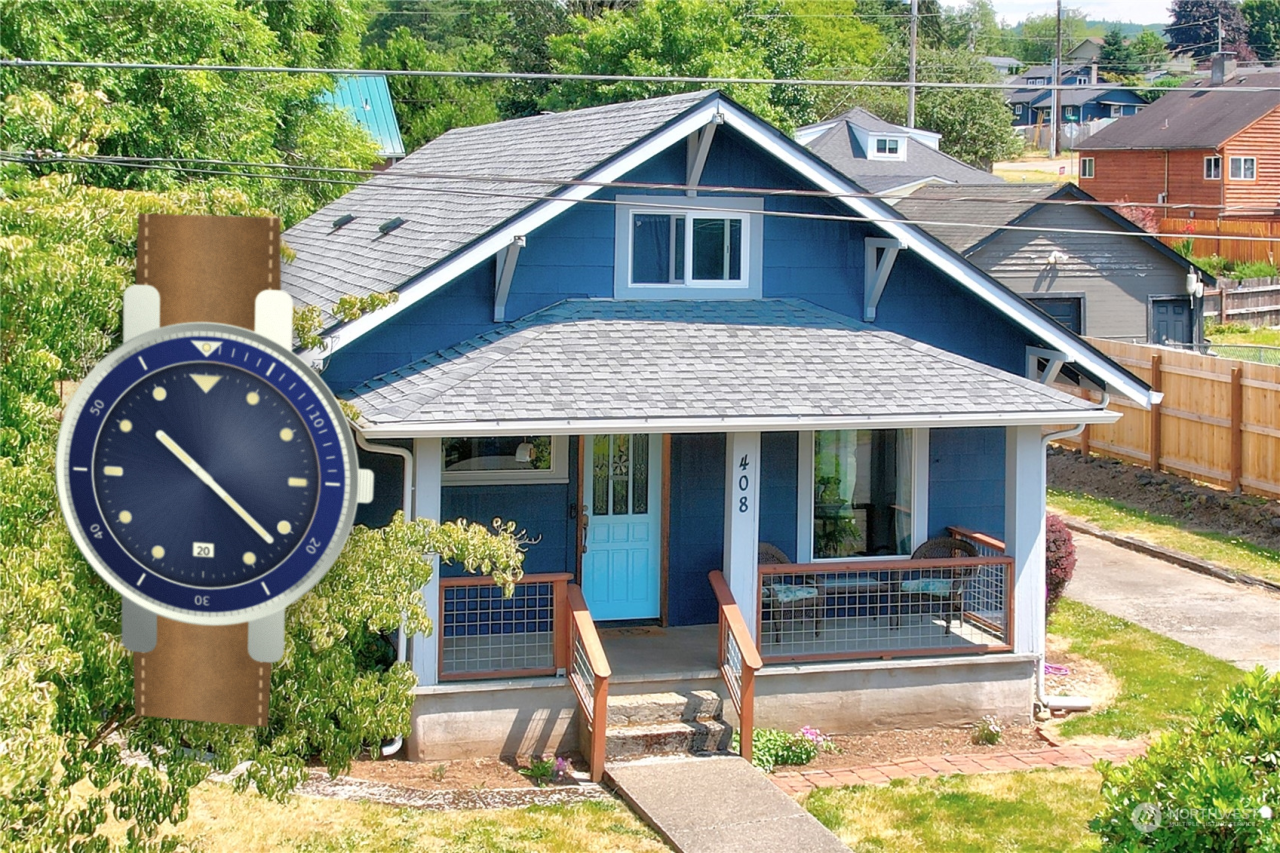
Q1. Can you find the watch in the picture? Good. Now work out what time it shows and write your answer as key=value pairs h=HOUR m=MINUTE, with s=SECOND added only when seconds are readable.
h=10 m=22
